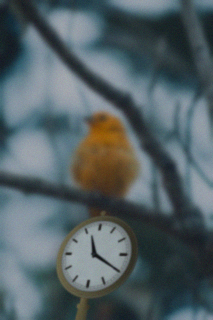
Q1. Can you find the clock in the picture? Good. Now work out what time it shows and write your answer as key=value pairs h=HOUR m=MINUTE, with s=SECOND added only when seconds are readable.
h=11 m=20
